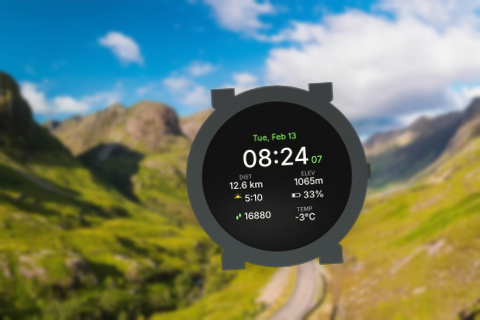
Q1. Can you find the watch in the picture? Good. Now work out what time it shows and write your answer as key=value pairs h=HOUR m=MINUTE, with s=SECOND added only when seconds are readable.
h=8 m=24 s=7
